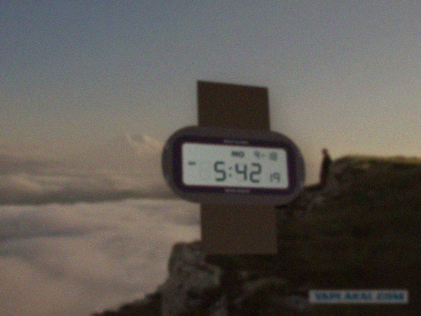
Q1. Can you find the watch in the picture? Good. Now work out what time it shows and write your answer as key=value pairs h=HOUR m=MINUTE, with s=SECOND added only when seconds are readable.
h=5 m=42
